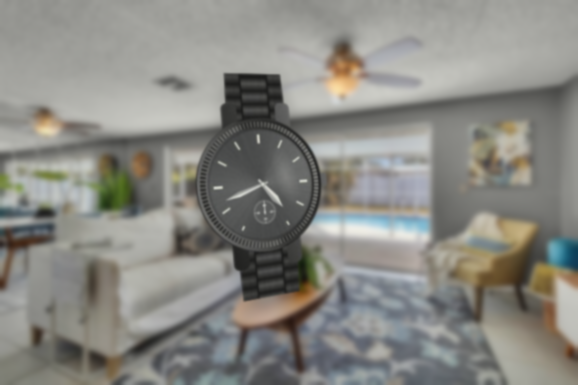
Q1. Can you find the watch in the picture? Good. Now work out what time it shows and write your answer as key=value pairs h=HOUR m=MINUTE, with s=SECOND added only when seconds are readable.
h=4 m=42
